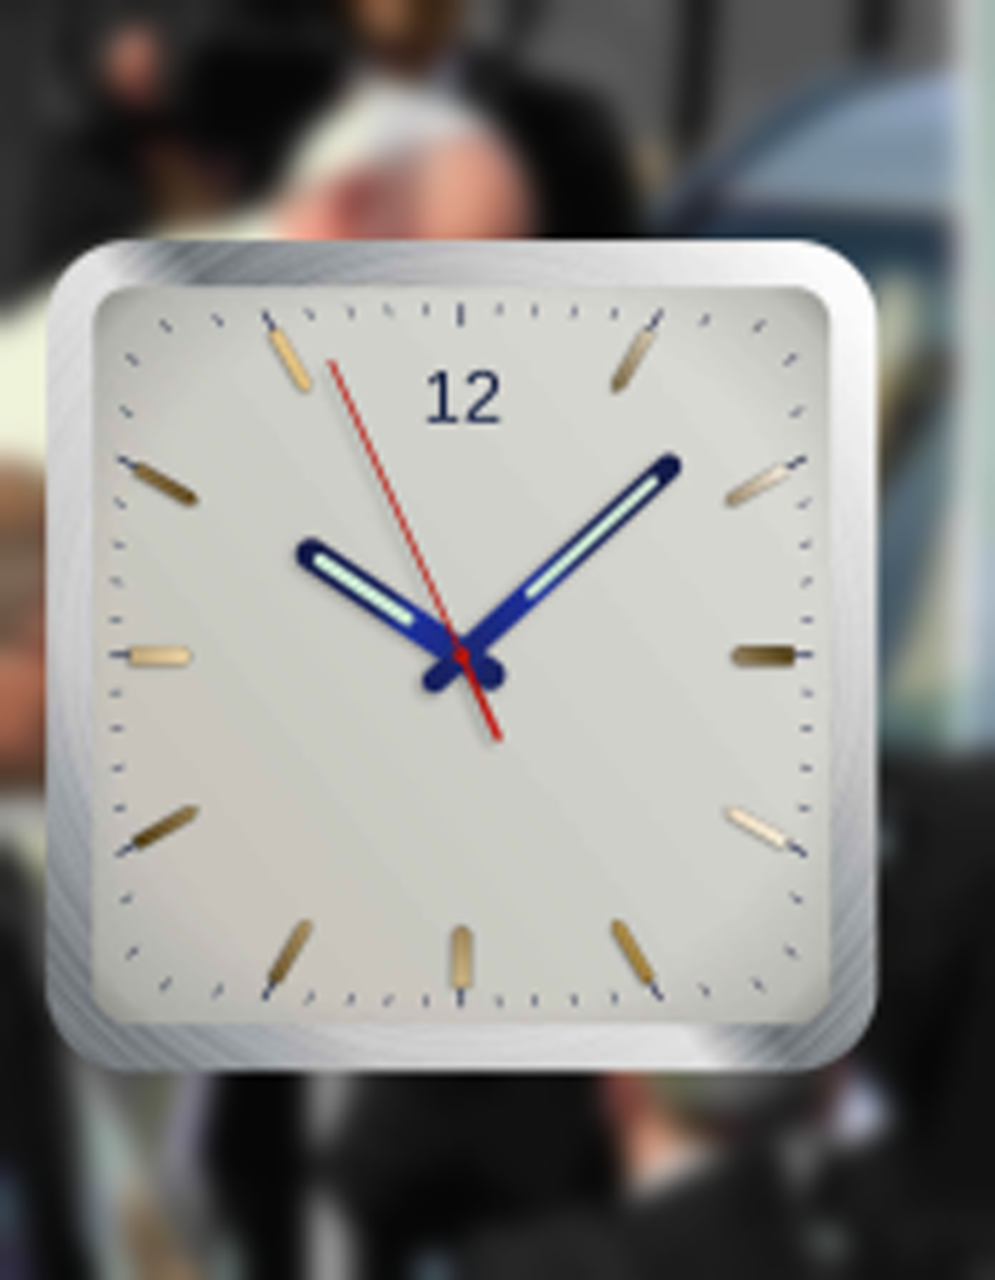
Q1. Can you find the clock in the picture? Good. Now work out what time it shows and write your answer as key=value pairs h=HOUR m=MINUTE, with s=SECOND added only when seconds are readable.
h=10 m=7 s=56
